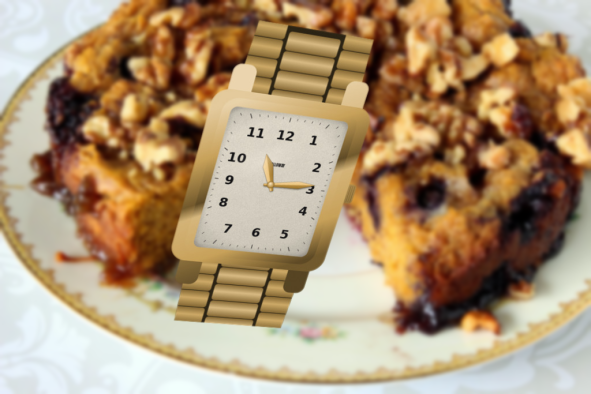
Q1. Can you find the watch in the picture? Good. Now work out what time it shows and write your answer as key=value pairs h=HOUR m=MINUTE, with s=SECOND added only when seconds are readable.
h=11 m=14
